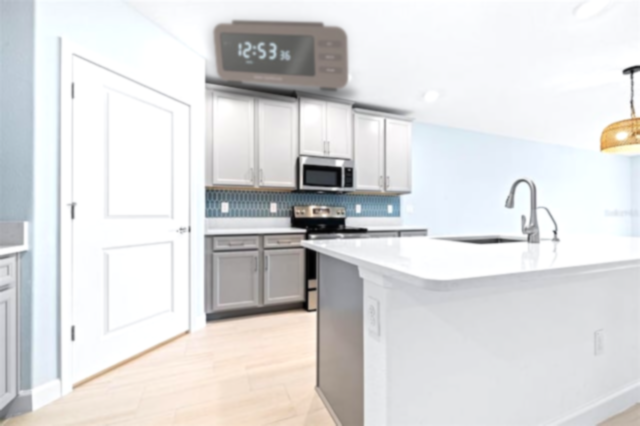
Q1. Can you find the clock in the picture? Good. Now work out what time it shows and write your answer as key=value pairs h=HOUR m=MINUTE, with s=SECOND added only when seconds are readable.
h=12 m=53
